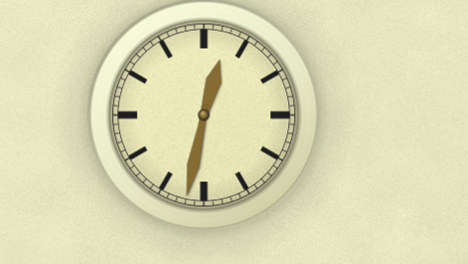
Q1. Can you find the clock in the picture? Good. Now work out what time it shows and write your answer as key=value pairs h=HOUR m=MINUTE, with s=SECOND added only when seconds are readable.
h=12 m=32
